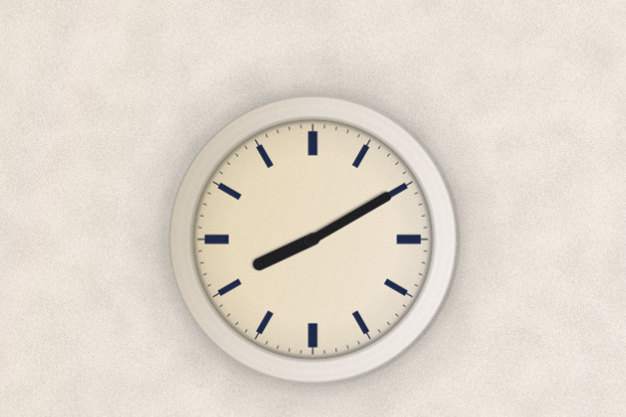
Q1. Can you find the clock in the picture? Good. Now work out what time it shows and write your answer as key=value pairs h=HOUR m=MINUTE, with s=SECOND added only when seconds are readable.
h=8 m=10
